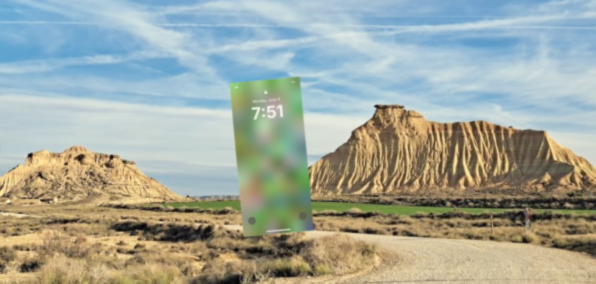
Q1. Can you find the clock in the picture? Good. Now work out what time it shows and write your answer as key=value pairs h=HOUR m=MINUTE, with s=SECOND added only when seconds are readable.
h=7 m=51
